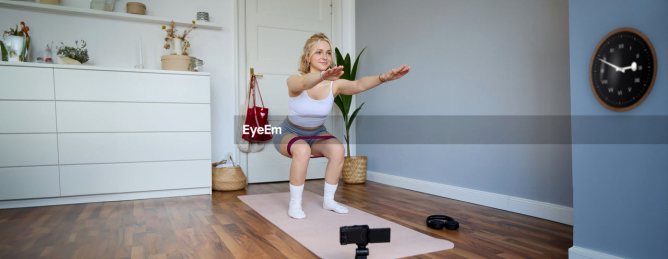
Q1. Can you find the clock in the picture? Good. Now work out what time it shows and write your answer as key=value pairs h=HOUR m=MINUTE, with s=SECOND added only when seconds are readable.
h=2 m=49
